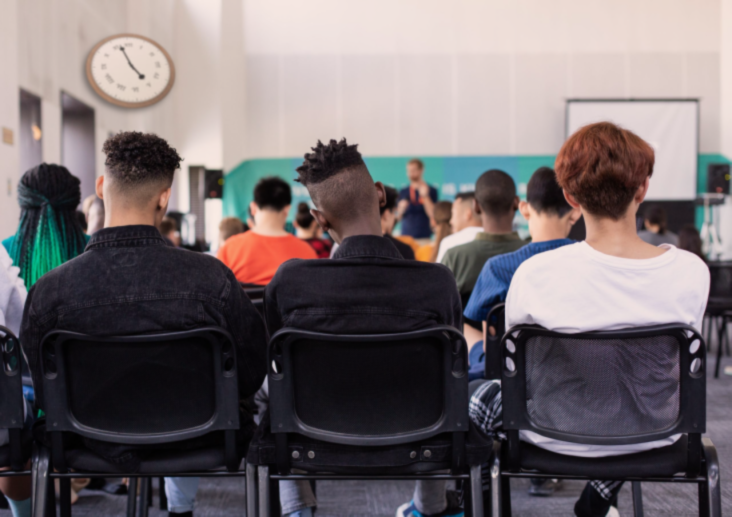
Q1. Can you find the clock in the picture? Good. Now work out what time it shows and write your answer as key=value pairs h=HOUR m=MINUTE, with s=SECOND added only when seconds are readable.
h=4 m=57
